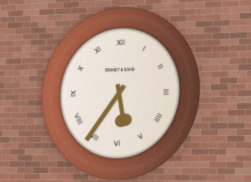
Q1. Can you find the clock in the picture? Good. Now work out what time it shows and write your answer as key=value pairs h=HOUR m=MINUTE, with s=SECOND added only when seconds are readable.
h=5 m=36
